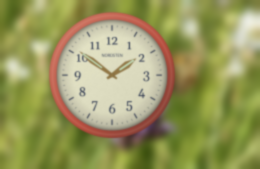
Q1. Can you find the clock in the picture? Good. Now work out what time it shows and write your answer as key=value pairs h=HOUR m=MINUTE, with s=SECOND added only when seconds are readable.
h=1 m=51
